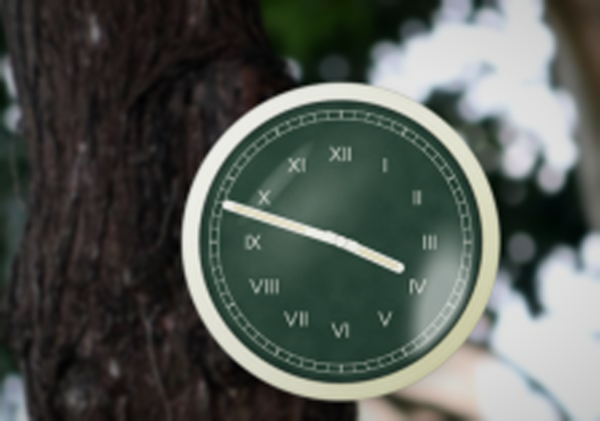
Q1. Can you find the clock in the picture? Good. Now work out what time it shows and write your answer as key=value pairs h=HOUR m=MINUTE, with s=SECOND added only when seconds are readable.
h=3 m=48
